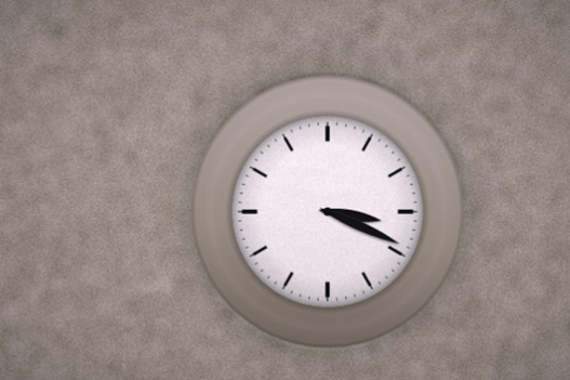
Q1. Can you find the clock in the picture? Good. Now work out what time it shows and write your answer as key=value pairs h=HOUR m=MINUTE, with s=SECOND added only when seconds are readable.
h=3 m=19
